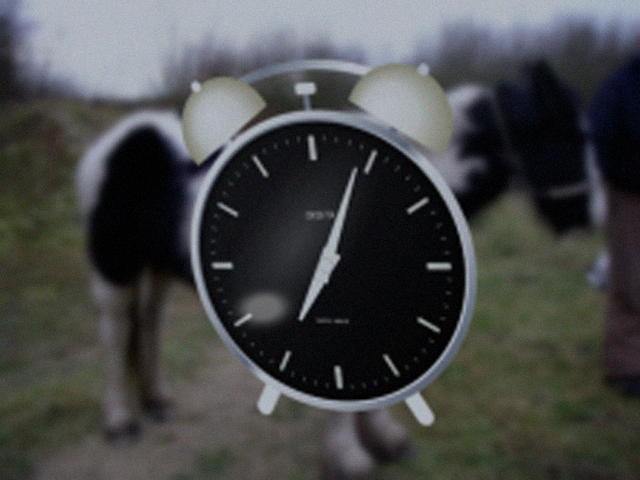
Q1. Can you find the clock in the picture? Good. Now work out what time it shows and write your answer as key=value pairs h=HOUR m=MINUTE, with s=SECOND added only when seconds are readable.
h=7 m=4
